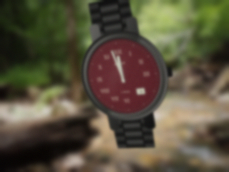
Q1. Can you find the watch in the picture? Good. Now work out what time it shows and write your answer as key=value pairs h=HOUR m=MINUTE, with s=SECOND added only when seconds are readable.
h=11 m=58
